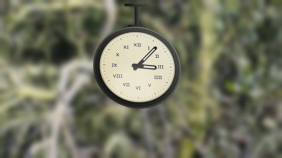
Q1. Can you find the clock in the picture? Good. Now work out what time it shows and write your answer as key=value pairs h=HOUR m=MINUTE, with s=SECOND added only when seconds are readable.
h=3 m=7
